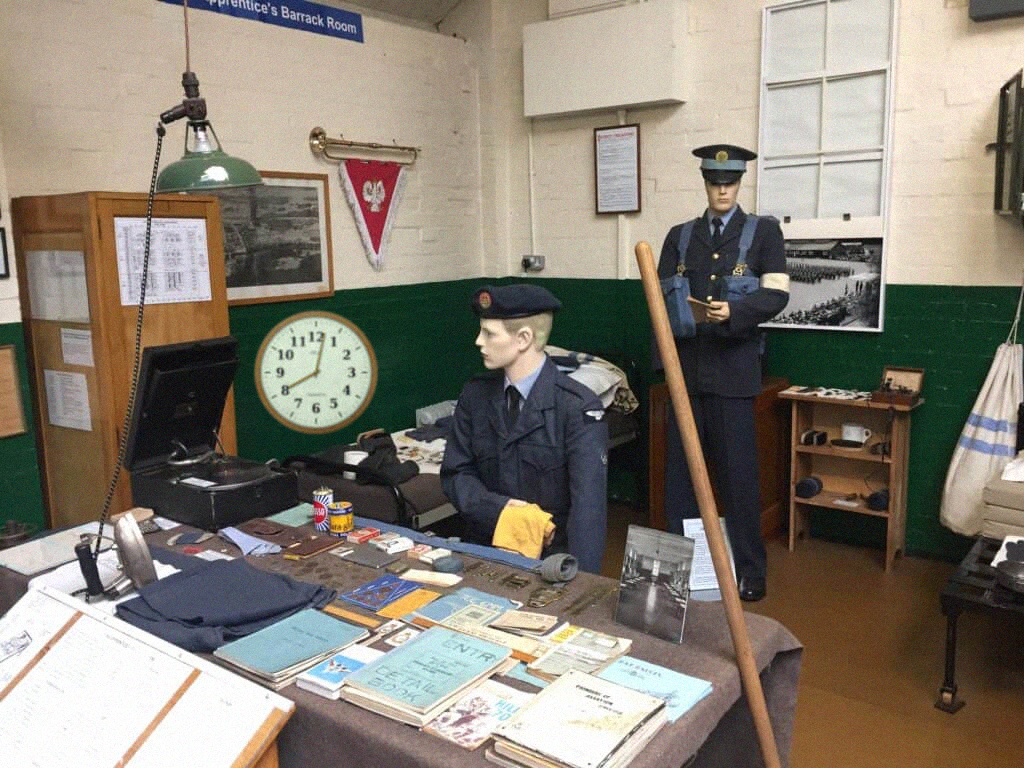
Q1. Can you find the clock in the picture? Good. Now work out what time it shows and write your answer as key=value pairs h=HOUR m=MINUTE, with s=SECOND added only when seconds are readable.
h=8 m=2
